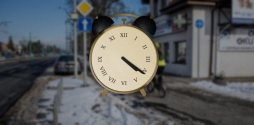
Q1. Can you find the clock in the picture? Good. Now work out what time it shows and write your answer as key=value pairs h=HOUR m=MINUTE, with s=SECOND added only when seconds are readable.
h=4 m=21
